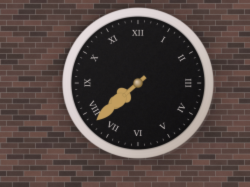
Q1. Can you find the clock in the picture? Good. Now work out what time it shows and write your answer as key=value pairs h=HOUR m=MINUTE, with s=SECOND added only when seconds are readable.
h=7 m=38
